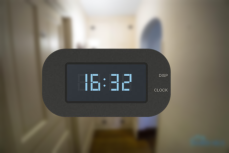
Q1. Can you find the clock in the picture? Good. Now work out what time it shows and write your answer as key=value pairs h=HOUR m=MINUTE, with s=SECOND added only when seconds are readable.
h=16 m=32
